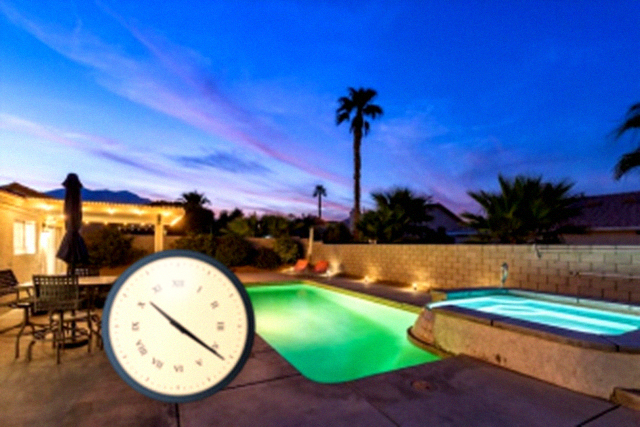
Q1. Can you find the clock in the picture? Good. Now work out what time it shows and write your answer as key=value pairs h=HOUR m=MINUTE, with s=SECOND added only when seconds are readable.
h=10 m=21
